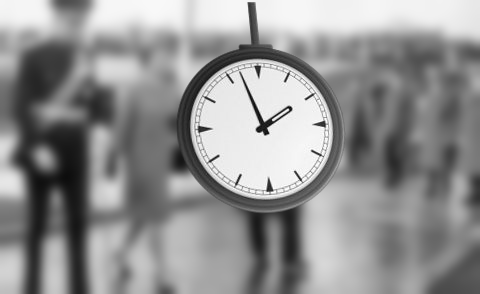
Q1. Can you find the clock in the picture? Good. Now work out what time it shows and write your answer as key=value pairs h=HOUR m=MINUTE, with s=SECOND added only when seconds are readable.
h=1 m=57
